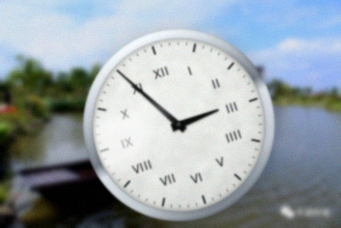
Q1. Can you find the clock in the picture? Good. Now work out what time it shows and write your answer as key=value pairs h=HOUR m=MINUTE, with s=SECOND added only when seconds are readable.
h=2 m=55
